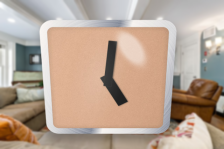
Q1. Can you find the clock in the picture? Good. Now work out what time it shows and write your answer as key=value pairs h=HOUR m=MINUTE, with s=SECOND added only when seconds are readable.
h=5 m=1
